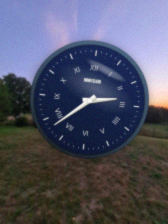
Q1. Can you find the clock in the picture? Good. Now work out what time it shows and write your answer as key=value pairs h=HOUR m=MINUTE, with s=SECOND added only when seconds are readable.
h=2 m=38
